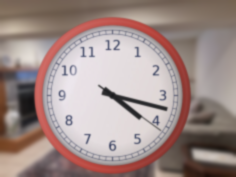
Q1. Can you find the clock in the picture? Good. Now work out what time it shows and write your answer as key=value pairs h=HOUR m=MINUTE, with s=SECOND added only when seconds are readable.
h=4 m=17 s=21
